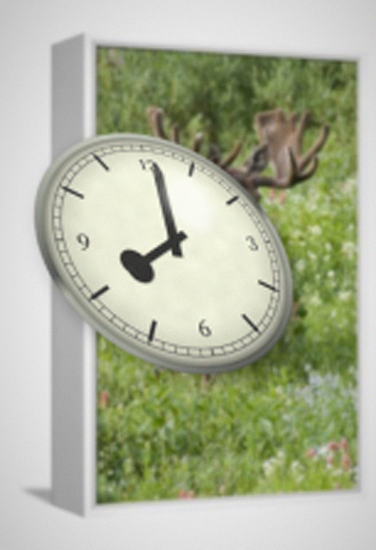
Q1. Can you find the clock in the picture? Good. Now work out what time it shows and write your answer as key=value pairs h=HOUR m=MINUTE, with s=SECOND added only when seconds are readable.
h=8 m=1
